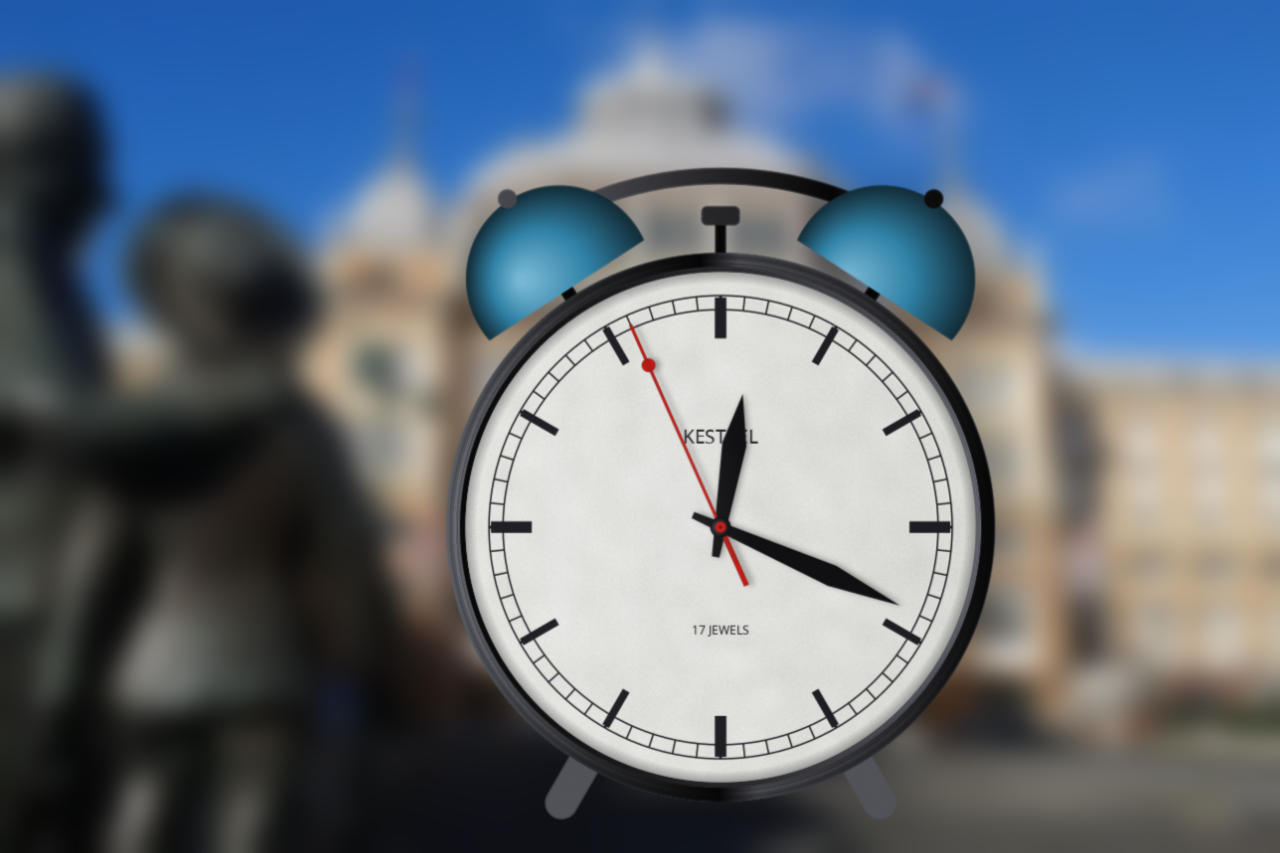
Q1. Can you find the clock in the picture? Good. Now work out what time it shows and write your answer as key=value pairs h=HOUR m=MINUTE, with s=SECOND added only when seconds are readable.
h=12 m=18 s=56
